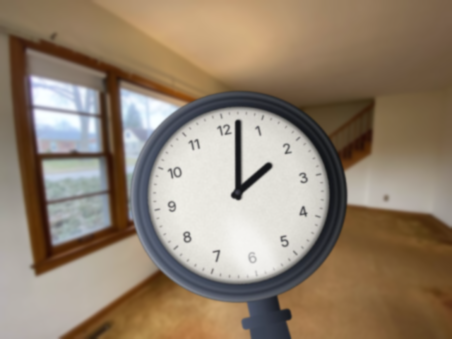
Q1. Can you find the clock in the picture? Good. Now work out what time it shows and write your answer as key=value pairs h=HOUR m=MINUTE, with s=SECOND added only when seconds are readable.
h=2 m=2
